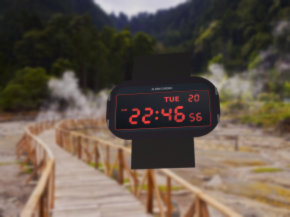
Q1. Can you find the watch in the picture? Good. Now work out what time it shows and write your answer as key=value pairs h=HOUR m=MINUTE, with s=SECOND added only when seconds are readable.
h=22 m=46
